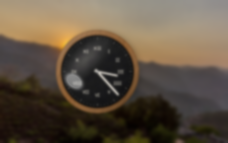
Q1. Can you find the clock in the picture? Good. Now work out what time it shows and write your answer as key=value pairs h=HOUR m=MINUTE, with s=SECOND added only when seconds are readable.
h=3 m=23
